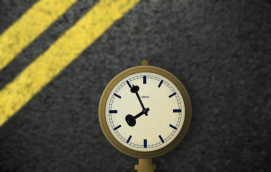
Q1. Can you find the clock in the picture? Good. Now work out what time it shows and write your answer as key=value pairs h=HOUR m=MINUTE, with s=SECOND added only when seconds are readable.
h=7 m=56
